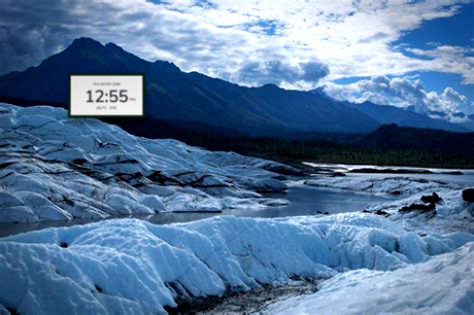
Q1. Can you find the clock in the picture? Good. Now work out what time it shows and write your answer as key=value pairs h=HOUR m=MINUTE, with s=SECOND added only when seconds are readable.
h=12 m=55
